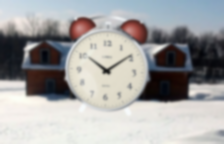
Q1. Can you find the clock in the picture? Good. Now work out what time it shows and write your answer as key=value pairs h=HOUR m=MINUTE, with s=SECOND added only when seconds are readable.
h=10 m=9
